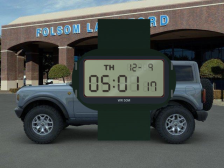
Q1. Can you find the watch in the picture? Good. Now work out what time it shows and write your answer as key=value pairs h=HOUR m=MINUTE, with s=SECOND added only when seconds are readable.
h=5 m=1 s=17
